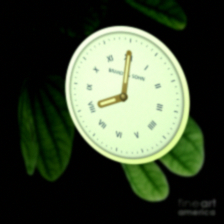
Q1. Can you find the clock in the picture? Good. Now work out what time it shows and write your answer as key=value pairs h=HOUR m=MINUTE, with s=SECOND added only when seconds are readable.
h=8 m=0
